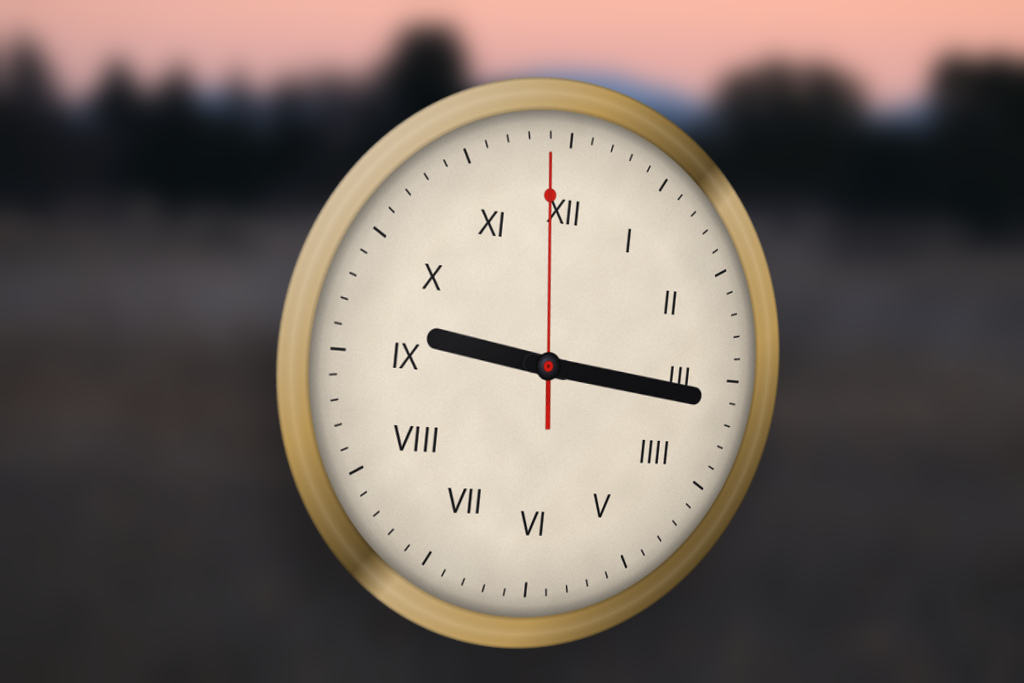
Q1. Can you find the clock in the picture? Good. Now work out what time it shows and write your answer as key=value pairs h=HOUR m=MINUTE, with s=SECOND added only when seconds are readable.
h=9 m=15 s=59
